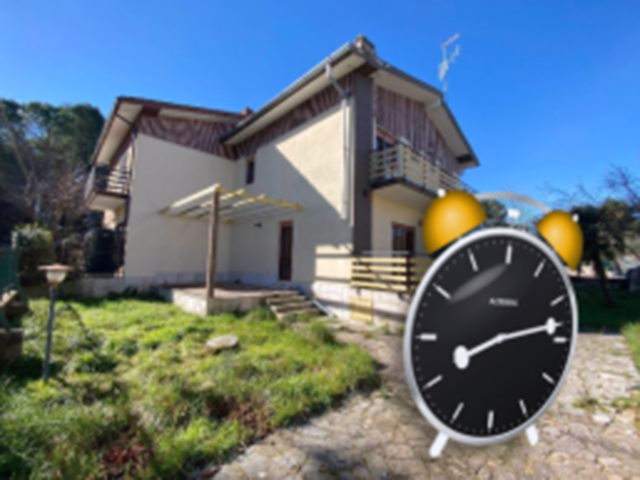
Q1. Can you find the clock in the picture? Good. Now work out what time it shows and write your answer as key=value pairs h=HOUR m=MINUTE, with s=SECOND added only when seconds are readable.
h=8 m=13
